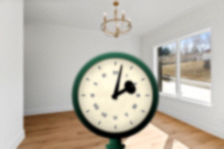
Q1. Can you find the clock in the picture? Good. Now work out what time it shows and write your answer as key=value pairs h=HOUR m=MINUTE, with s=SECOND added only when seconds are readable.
h=2 m=2
